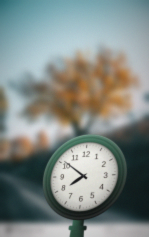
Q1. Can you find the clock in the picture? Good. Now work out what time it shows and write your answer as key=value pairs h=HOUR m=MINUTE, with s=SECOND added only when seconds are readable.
h=7 m=51
